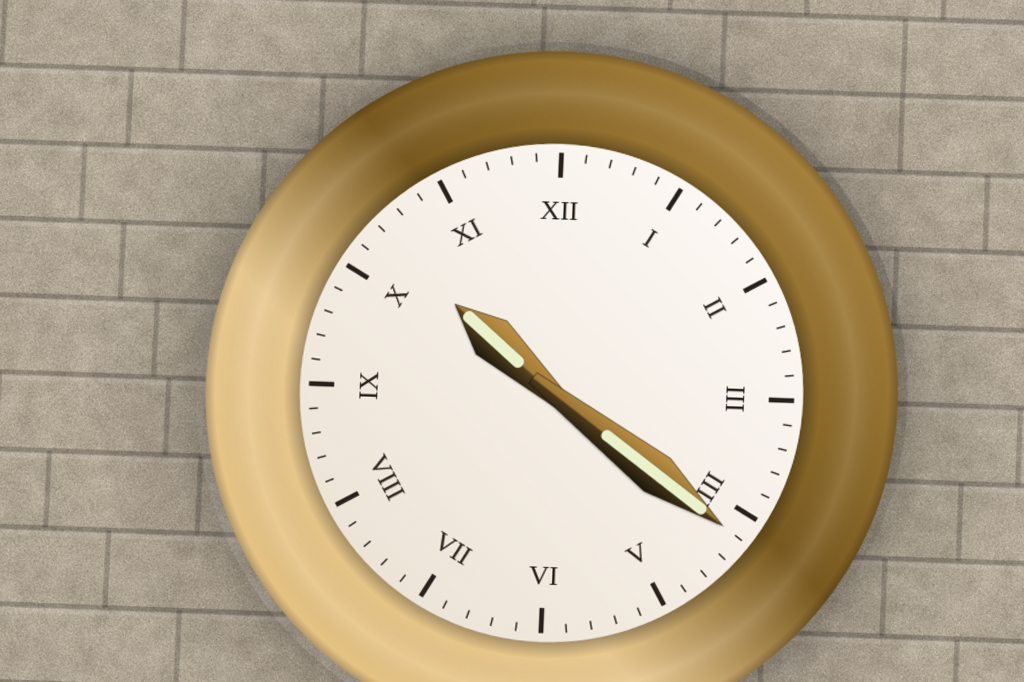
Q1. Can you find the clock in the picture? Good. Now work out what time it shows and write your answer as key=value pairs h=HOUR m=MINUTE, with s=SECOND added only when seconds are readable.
h=10 m=21
